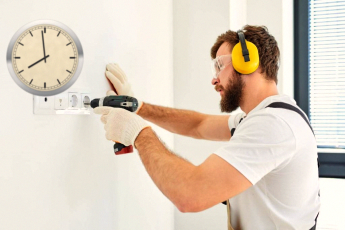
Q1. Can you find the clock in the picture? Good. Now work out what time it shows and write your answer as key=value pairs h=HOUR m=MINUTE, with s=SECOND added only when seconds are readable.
h=7 m=59
